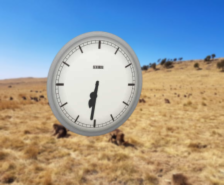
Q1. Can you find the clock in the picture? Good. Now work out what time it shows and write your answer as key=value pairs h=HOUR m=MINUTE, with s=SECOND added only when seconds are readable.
h=6 m=31
